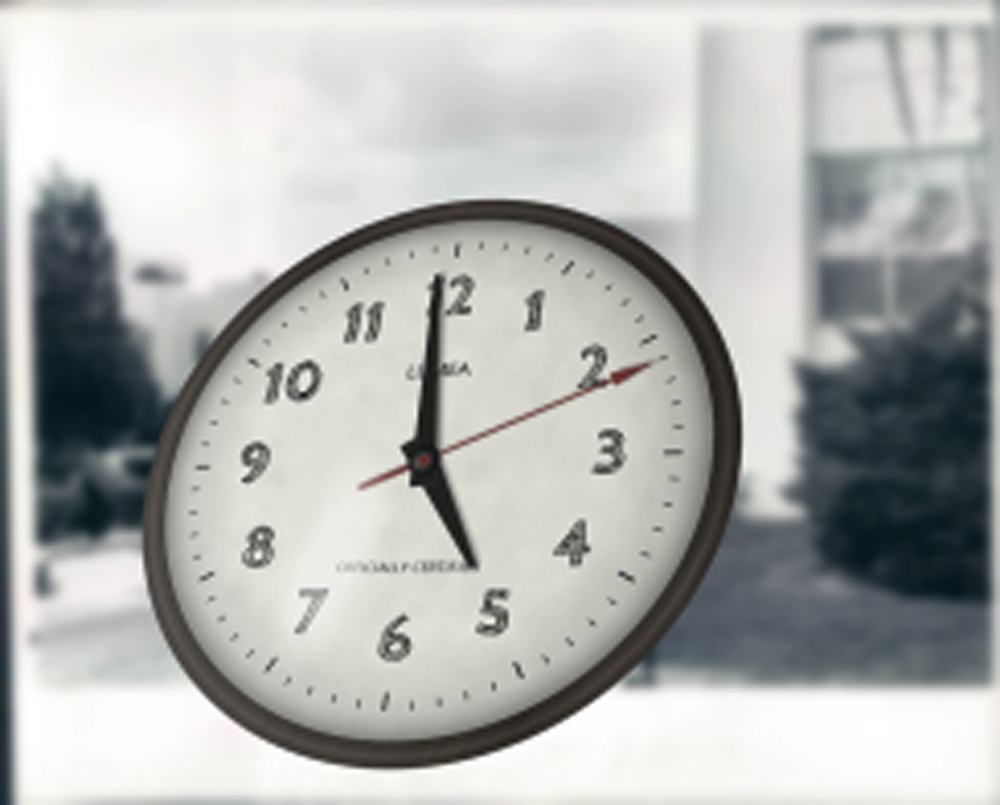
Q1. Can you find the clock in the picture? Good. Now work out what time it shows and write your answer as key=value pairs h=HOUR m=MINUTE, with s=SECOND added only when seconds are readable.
h=4 m=59 s=11
